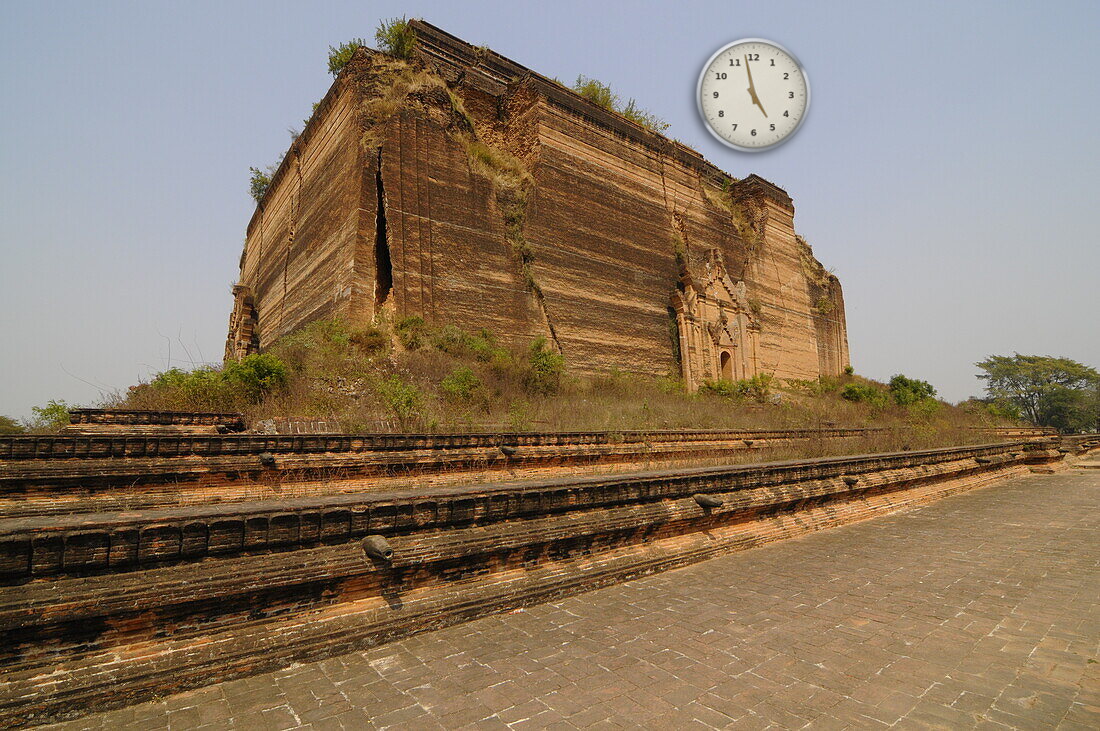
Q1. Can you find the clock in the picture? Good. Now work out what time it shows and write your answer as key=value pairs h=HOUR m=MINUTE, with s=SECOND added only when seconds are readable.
h=4 m=58
